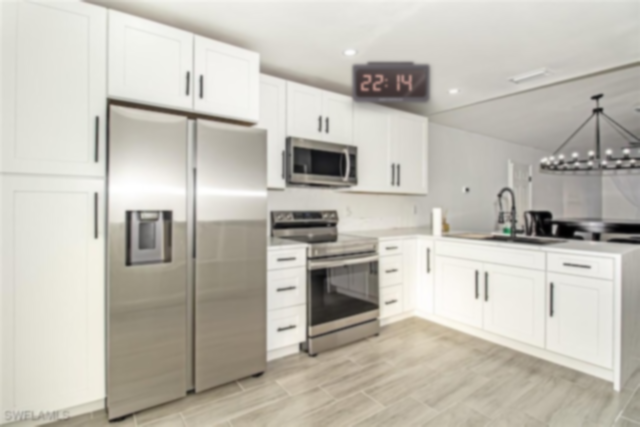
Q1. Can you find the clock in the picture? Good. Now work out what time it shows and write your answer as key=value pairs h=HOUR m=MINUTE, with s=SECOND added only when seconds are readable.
h=22 m=14
